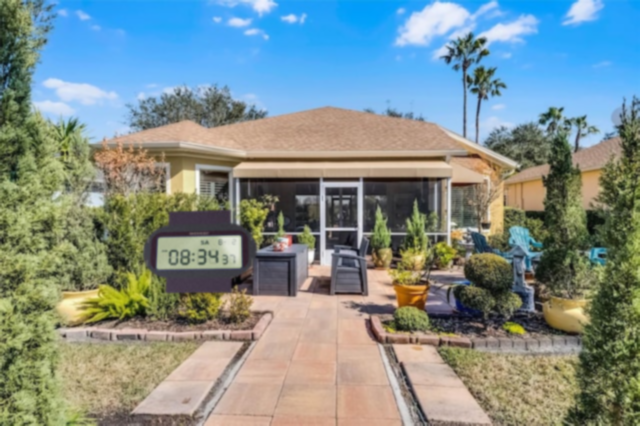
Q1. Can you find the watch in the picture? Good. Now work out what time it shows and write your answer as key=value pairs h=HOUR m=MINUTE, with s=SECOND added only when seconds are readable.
h=8 m=34
